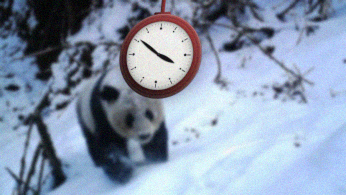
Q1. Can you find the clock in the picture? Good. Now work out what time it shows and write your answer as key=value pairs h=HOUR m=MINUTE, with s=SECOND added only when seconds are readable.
h=3 m=51
